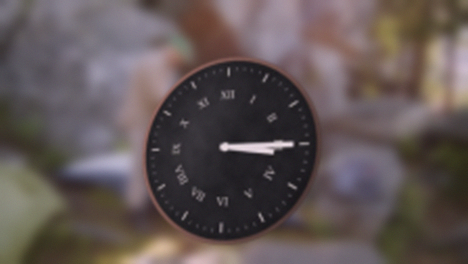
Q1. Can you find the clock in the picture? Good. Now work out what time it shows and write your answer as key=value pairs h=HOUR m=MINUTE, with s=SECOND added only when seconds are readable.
h=3 m=15
